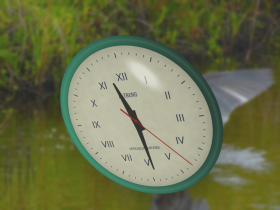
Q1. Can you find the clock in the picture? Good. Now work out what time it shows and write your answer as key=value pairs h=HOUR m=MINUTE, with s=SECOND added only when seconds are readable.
h=11 m=29 s=23
